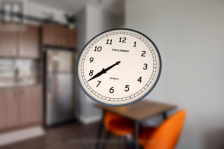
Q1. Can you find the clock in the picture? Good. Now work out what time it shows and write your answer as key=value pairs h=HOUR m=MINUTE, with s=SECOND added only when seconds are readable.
h=7 m=38
